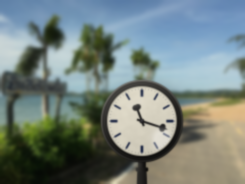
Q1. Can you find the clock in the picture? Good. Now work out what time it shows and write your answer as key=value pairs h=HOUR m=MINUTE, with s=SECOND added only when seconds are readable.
h=11 m=18
